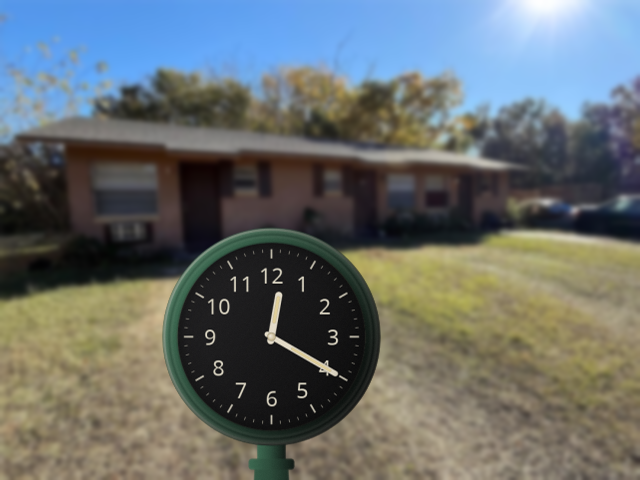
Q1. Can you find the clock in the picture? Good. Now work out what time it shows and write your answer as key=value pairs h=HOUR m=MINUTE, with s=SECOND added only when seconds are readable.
h=12 m=20
